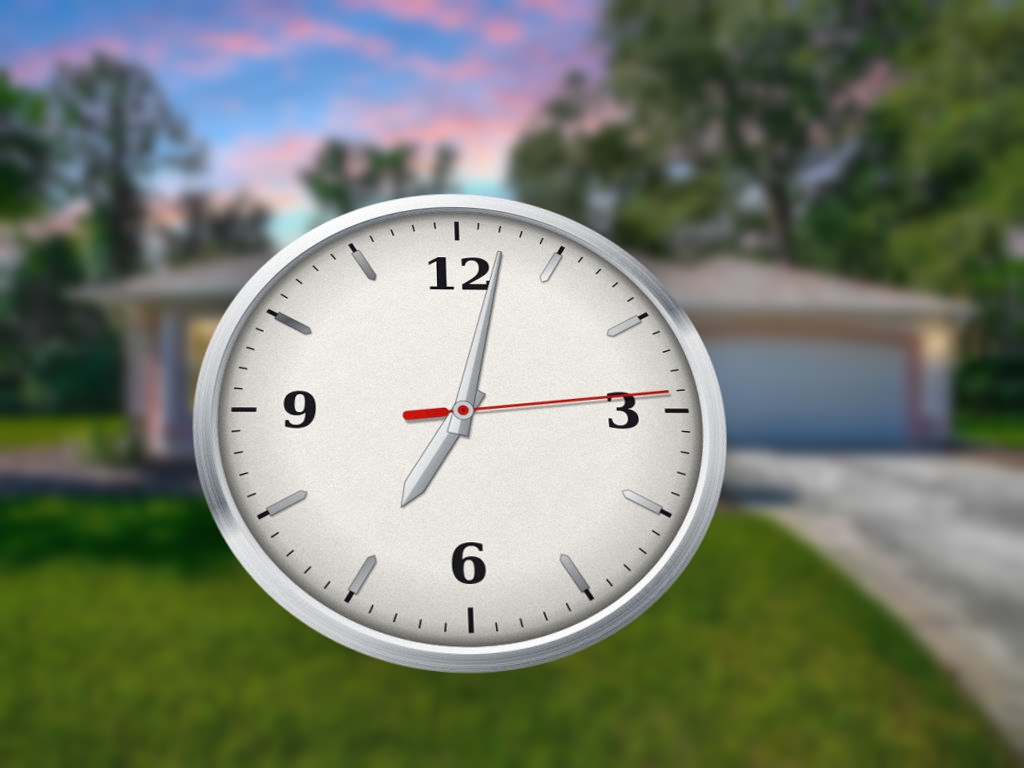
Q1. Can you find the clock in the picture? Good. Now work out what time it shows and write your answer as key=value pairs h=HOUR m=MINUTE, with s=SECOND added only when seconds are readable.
h=7 m=2 s=14
